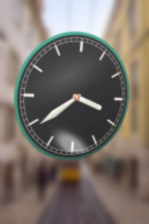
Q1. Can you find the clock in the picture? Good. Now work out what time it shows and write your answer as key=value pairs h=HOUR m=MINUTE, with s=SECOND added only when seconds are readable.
h=3 m=39
